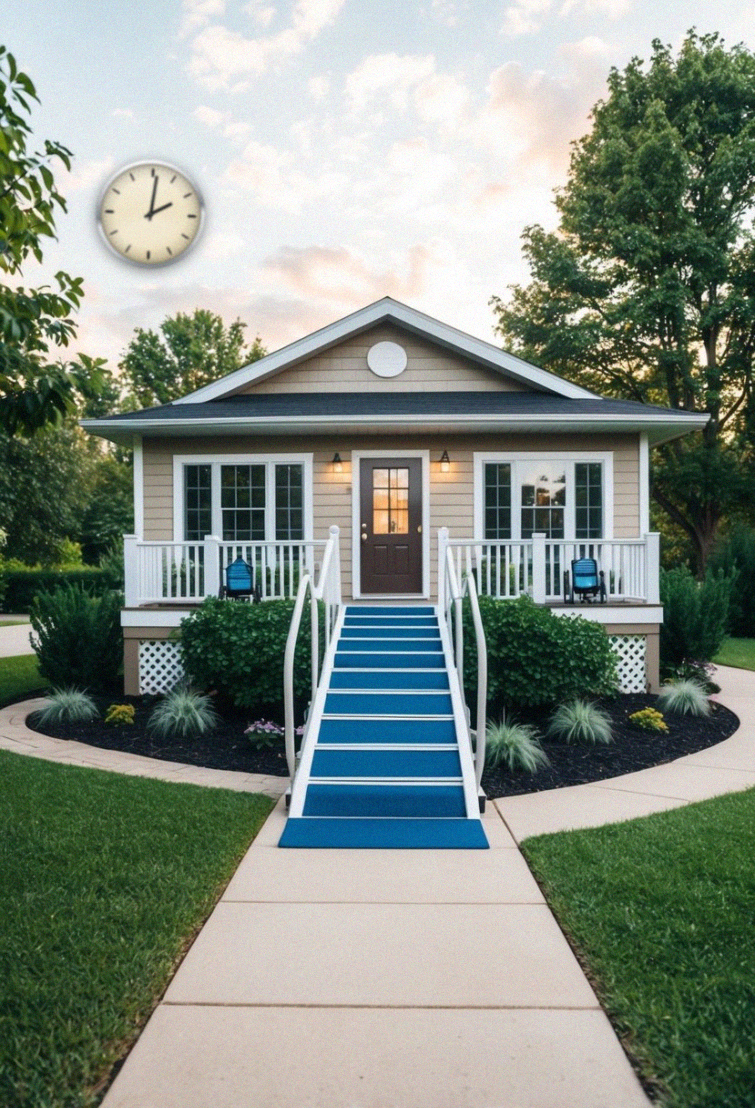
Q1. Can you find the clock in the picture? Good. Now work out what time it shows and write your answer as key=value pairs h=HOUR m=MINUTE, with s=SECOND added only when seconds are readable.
h=2 m=1
